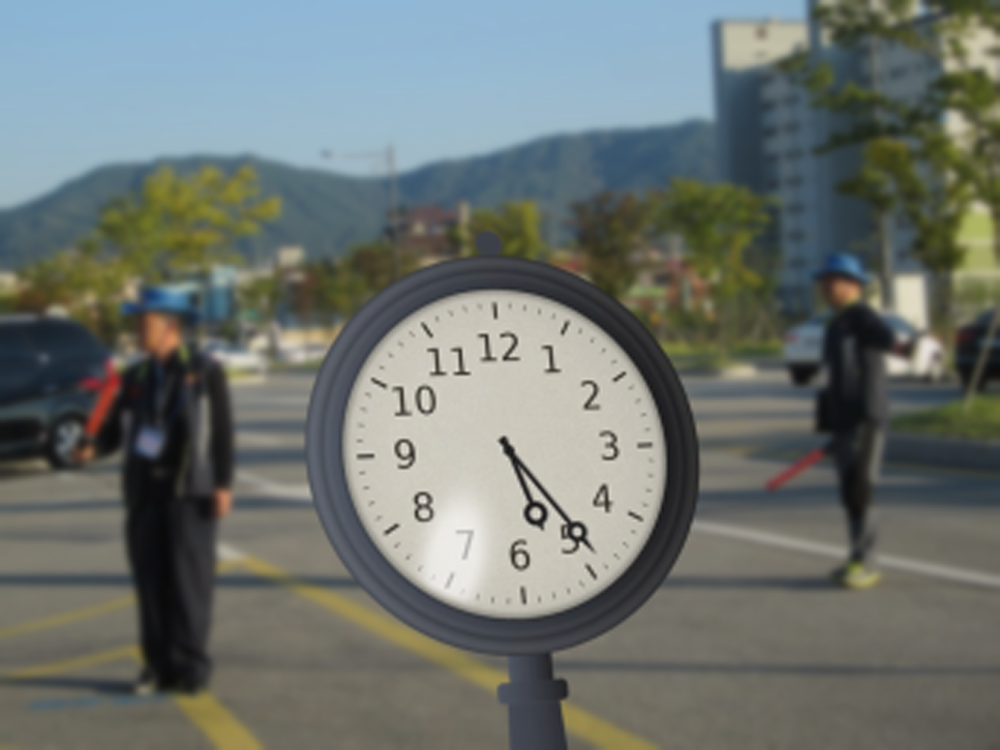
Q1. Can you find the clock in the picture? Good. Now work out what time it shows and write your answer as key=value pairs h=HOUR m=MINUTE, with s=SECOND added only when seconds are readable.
h=5 m=24
